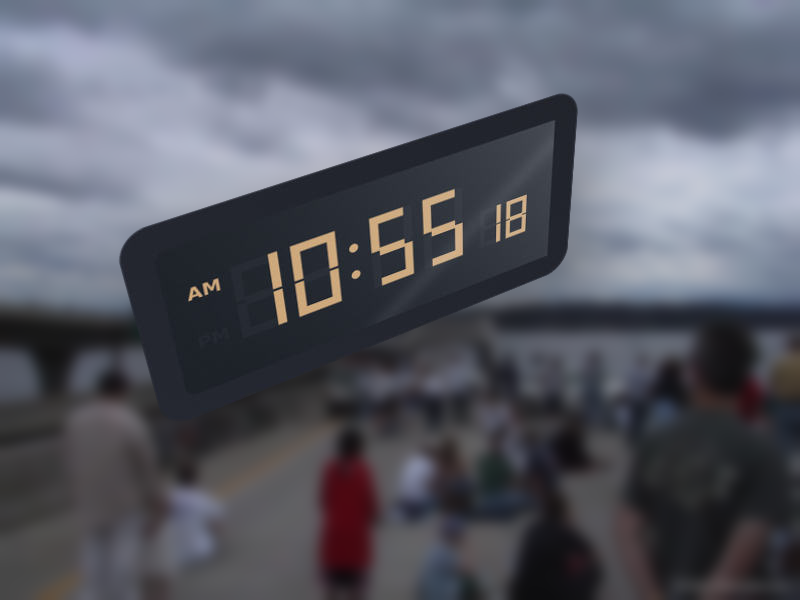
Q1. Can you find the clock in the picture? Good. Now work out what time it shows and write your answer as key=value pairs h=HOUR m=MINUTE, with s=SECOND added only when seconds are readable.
h=10 m=55 s=18
